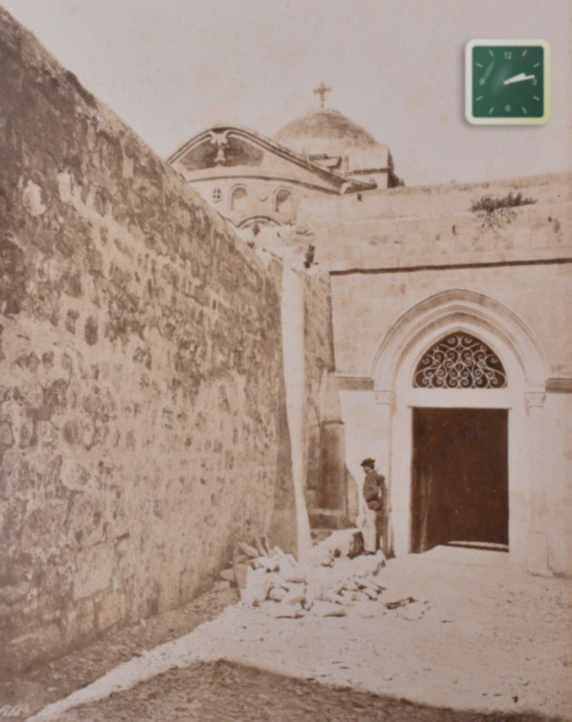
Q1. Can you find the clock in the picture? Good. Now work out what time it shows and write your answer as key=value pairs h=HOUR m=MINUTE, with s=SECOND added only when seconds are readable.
h=2 m=13
